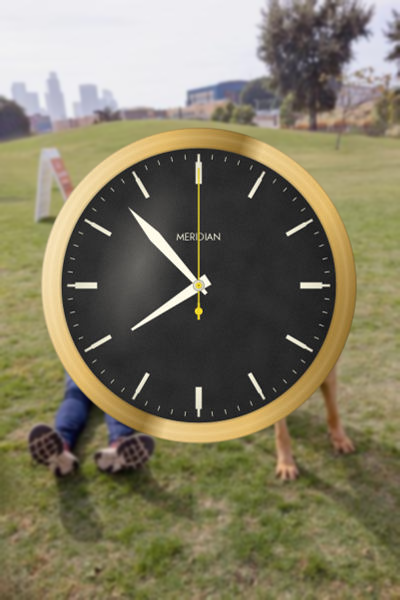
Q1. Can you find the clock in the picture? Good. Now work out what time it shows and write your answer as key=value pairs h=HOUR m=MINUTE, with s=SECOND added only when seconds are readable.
h=7 m=53 s=0
